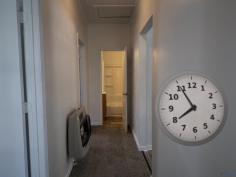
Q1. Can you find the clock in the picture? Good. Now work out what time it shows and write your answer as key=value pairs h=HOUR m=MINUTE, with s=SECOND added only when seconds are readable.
h=7 m=55
